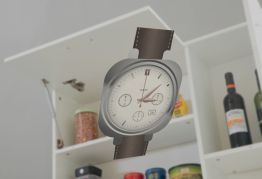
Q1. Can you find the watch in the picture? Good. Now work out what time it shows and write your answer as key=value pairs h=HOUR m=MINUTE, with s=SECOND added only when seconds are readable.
h=3 m=8
